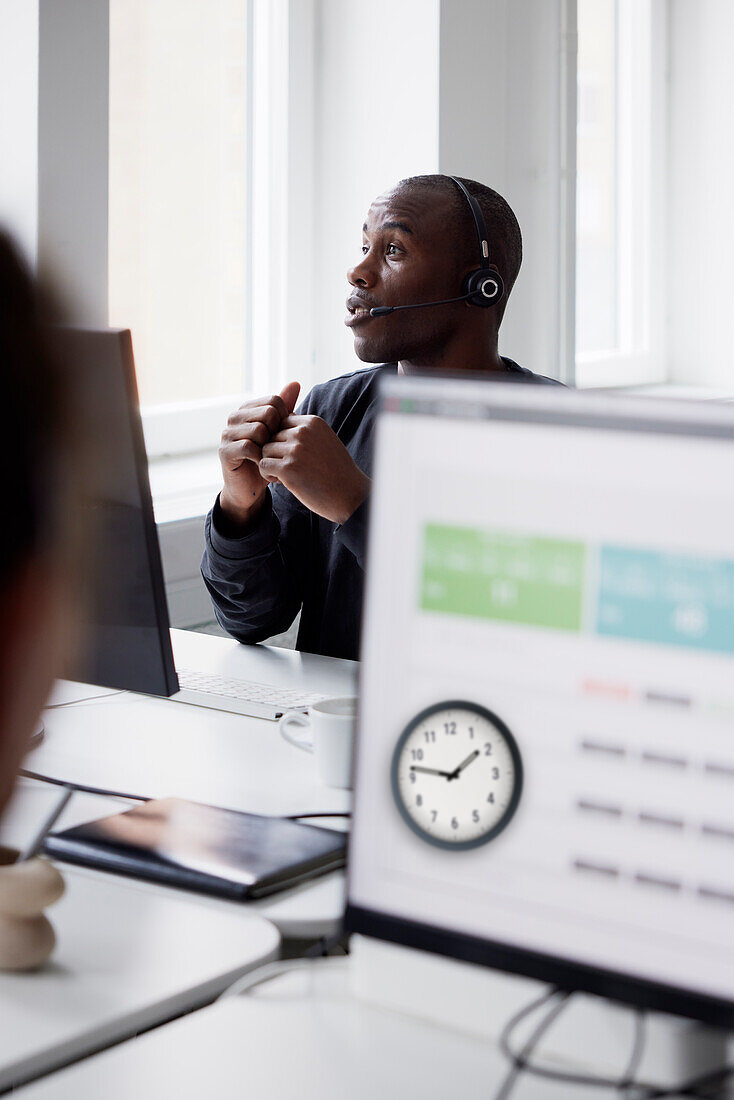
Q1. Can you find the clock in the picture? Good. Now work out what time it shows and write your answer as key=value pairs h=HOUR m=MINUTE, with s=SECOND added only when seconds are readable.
h=1 m=47
